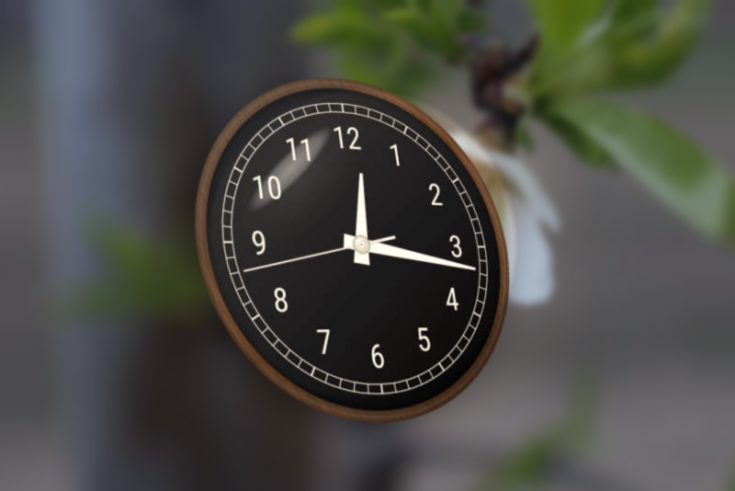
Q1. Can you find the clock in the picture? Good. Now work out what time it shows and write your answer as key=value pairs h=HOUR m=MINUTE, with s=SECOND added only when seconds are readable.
h=12 m=16 s=43
